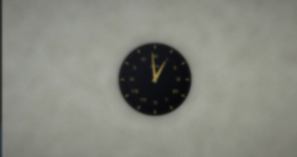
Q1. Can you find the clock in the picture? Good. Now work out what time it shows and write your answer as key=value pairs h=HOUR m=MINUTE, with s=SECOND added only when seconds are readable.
h=12 m=59
